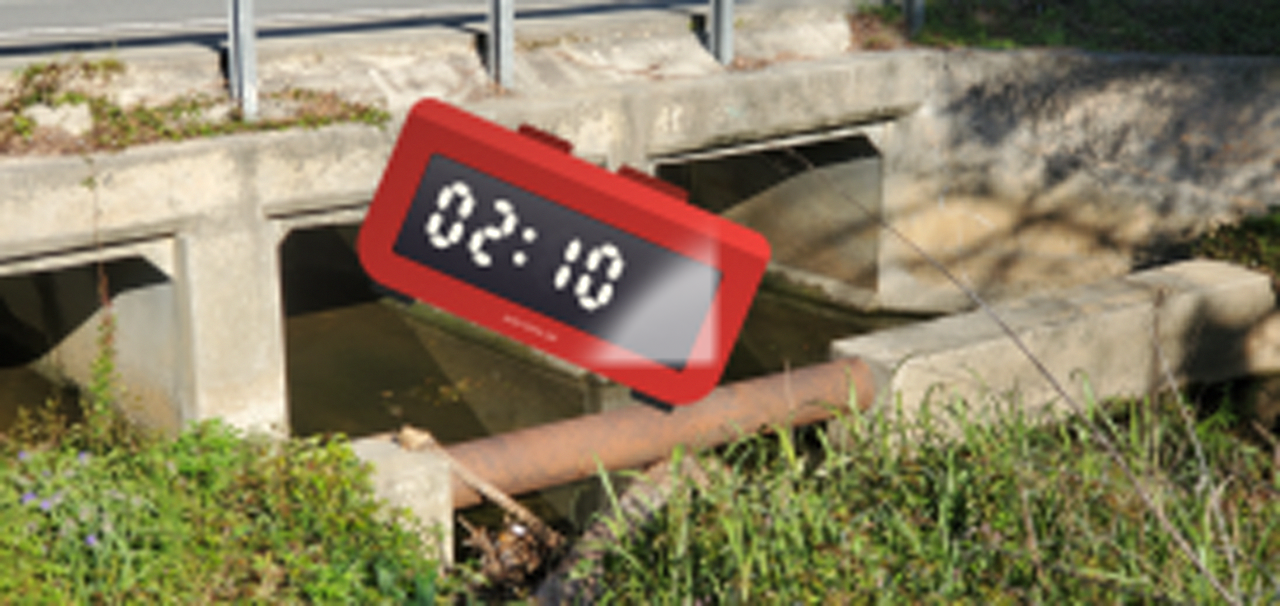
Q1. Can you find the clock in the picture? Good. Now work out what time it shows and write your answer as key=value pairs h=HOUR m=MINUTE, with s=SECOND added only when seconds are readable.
h=2 m=10
